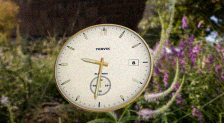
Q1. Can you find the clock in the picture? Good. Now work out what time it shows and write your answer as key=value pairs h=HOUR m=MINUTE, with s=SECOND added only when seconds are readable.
h=9 m=31
